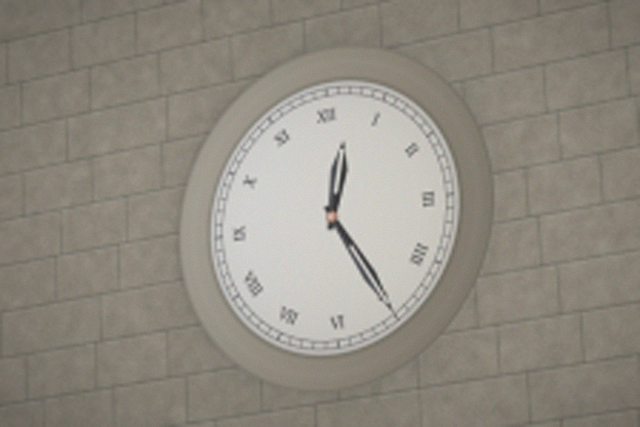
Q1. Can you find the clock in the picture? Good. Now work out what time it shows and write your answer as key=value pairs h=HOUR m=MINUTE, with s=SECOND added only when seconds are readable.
h=12 m=25
